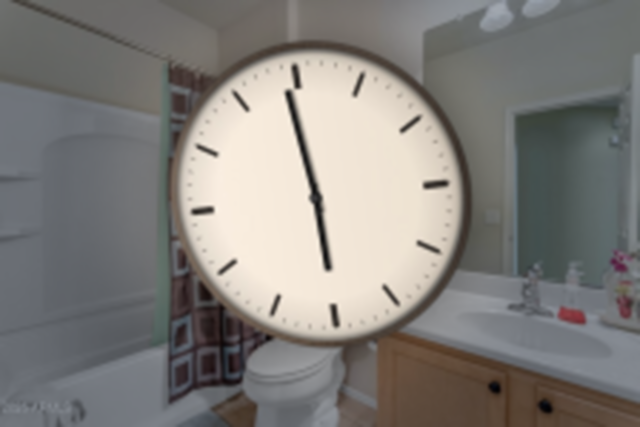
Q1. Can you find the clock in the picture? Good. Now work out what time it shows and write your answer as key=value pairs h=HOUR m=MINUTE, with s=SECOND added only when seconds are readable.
h=5 m=59
